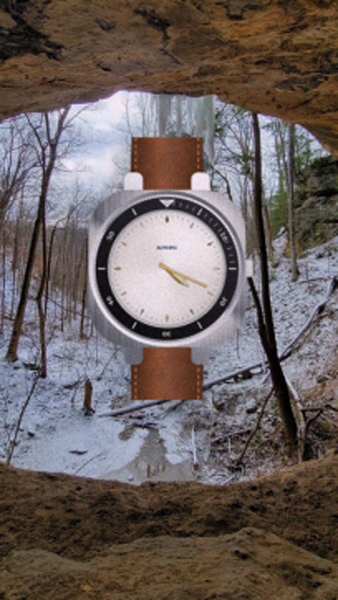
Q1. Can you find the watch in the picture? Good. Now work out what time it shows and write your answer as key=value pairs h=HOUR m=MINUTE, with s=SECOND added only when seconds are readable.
h=4 m=19
